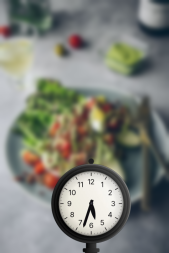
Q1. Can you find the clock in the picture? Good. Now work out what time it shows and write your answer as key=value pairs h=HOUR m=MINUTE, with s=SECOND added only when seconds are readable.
h=5 m=33
